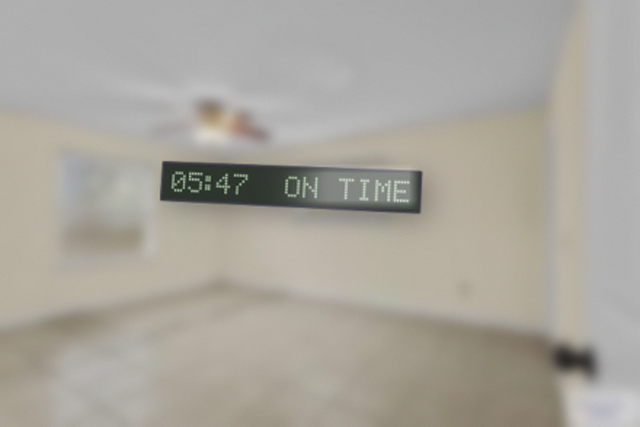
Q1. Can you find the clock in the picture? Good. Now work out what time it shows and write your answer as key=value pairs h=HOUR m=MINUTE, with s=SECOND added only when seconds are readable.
h=5 m=47
